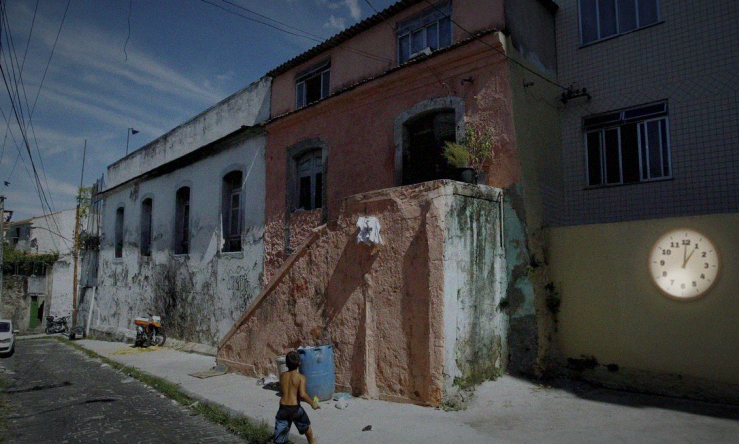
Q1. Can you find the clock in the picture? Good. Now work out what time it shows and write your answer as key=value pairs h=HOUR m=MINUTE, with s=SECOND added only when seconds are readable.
h=1 m=0
